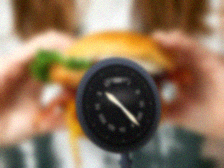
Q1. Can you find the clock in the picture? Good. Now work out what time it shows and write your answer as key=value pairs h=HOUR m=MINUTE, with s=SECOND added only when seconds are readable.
h=10 m=23
